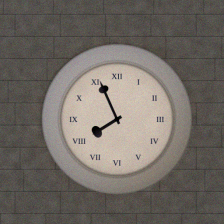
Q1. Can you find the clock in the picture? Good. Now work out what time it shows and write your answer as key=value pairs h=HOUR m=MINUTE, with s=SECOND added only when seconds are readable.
h=7 m=56
